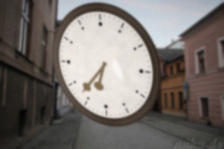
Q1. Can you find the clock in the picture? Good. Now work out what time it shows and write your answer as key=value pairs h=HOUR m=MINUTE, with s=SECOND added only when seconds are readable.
h=6 m=37
